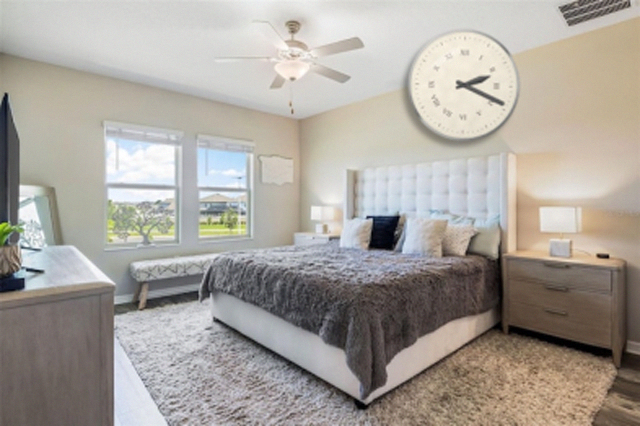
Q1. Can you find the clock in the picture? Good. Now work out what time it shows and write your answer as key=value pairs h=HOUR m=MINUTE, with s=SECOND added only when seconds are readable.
h=2 m=19
